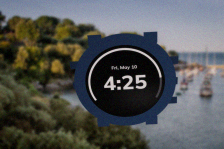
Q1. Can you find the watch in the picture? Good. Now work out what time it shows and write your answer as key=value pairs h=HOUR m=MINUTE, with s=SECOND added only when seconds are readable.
h=4 m=25
